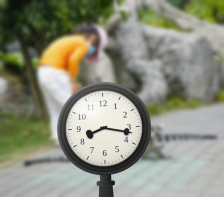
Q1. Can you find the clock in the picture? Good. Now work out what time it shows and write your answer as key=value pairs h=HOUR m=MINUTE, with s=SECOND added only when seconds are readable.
h=8 m=17
